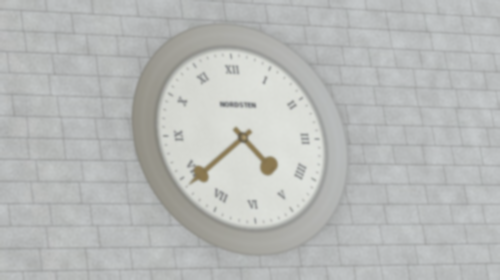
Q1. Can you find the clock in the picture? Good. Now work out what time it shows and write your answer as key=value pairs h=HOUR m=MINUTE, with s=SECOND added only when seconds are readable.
h=4 m=39
